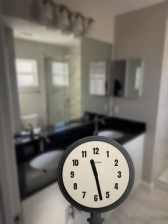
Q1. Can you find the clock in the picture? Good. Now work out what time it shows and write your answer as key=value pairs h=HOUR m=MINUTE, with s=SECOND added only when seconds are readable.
h=11 m=28
